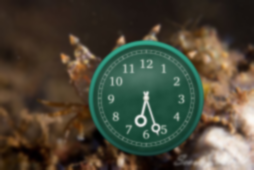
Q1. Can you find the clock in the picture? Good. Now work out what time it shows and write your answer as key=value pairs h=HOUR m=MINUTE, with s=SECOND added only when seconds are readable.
h=6 m=27
